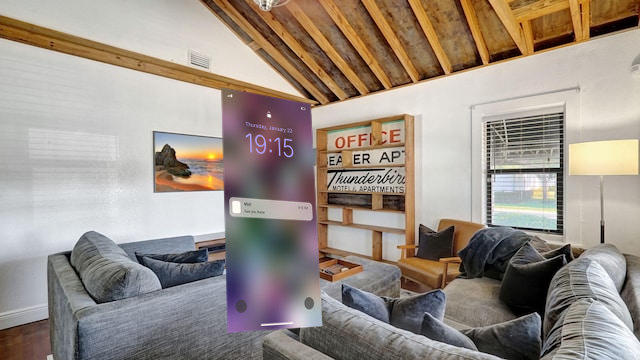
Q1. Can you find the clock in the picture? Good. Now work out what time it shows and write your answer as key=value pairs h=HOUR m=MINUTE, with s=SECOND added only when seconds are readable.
h=19 m=15
